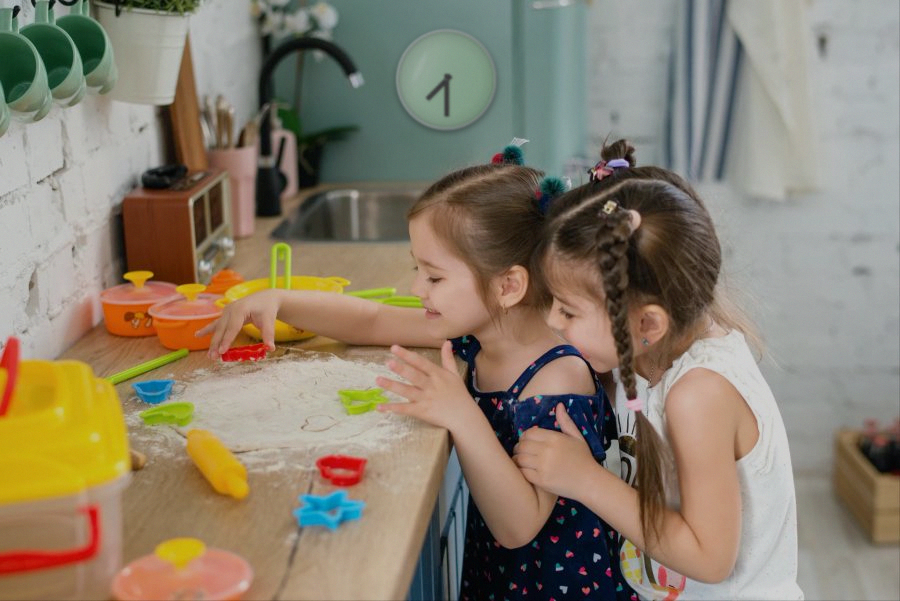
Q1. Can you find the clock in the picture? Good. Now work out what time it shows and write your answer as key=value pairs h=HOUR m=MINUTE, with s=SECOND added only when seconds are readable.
h=7 m=30
